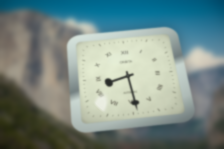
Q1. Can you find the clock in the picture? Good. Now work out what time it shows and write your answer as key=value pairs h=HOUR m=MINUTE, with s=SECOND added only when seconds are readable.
h=8 m=29
